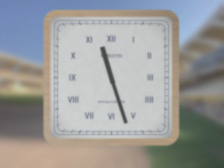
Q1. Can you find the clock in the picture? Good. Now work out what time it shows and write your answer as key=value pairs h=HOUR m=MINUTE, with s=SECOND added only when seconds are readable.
h=11 m=27
